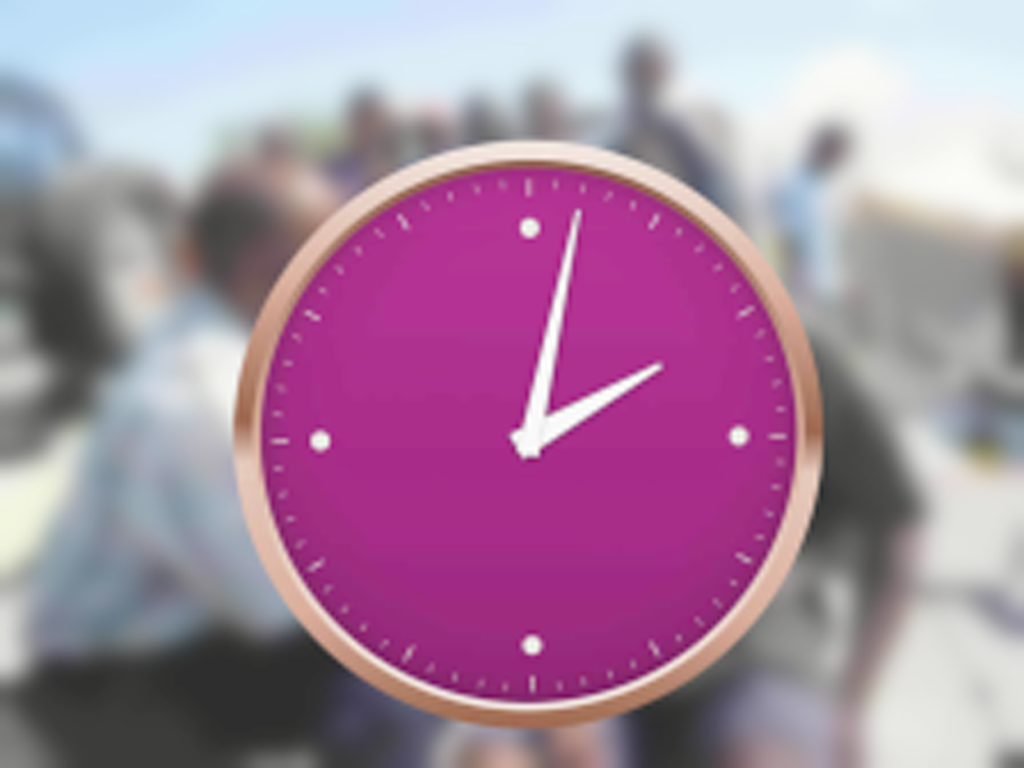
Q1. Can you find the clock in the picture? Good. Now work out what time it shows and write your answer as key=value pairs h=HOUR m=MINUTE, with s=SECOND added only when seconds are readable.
h=2 m=2
